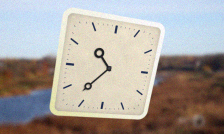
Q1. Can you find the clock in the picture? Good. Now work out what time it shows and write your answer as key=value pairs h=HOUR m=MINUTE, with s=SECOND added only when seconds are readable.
h=10 m=37
